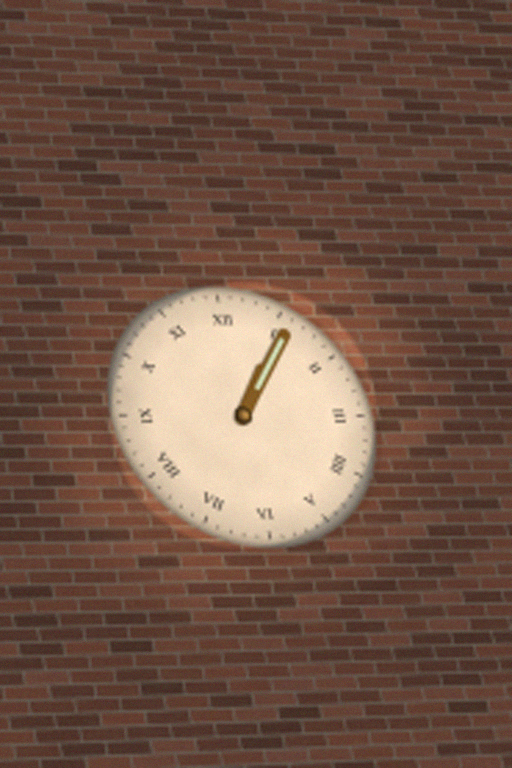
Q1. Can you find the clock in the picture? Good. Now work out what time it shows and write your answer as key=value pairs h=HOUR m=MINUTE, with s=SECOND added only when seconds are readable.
h=1 m=6
